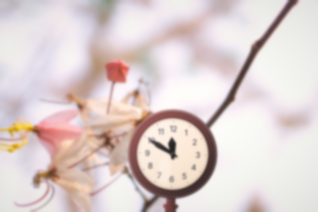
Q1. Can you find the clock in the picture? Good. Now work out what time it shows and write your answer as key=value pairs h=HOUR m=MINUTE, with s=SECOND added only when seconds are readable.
h=11 m=50
